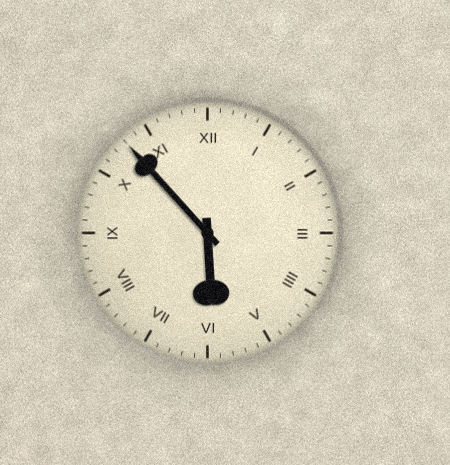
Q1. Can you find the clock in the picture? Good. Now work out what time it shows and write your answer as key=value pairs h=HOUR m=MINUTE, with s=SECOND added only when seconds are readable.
h=5 m=53
